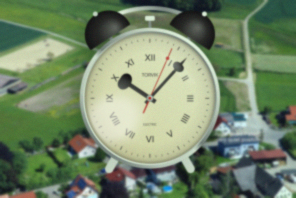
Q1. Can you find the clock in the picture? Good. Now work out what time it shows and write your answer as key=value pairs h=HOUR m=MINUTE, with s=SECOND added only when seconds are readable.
h=10 m=7 s=4
